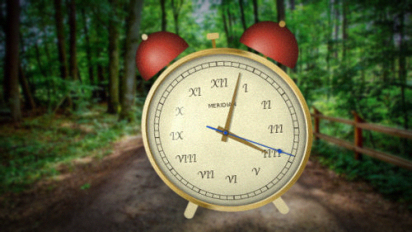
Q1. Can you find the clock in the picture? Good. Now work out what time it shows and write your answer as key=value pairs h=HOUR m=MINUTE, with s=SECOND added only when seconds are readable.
h=4 m=3 s=19
